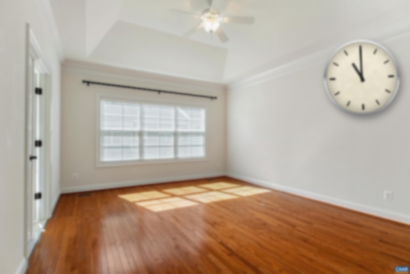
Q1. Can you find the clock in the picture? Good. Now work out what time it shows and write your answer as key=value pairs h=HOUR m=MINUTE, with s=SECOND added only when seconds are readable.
h=11 m=0
